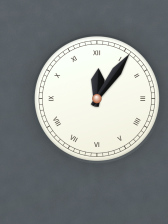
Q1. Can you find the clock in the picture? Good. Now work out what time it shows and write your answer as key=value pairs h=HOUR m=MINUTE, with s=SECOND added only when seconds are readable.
h=12 m=6
